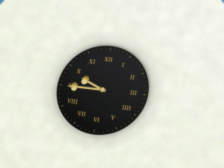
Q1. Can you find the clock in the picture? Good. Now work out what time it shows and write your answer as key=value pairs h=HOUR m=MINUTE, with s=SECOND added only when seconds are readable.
h=9 m=45
